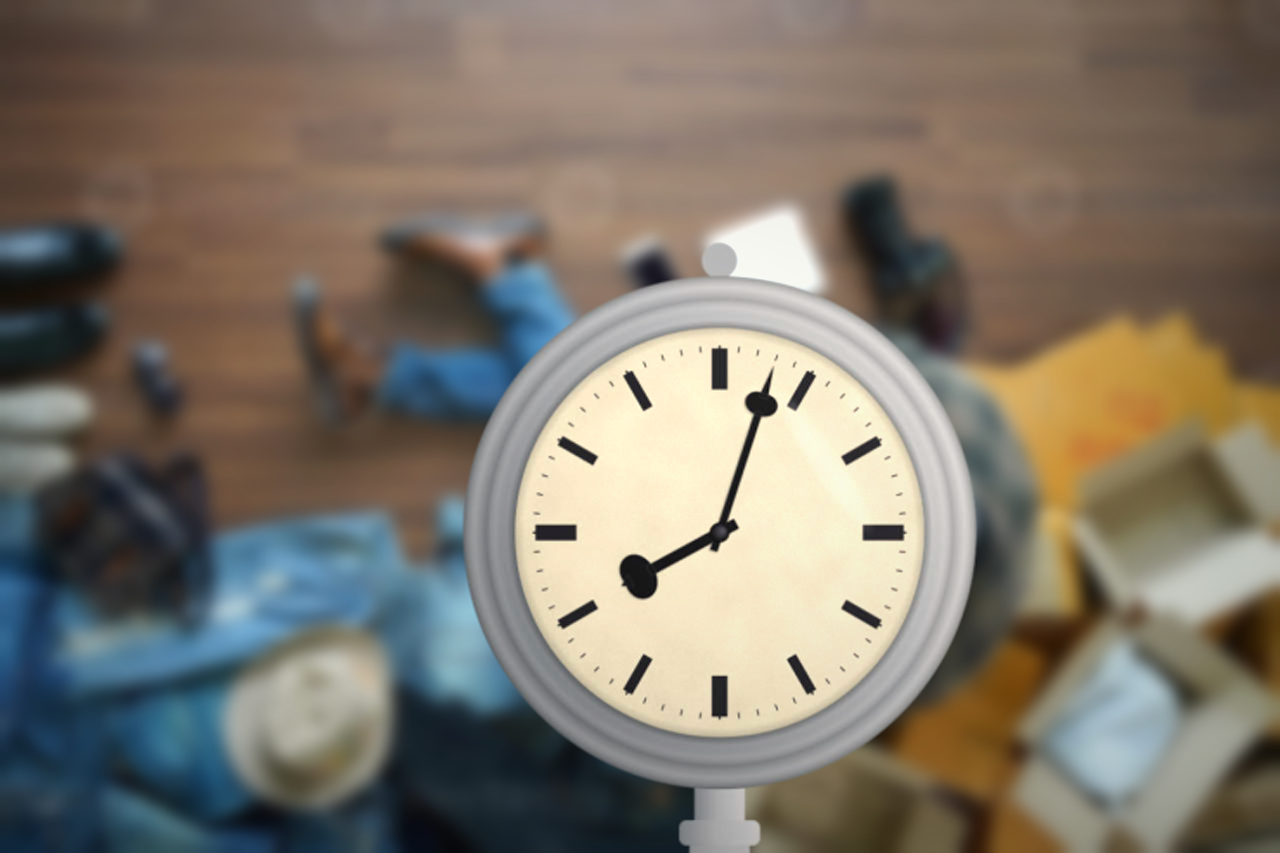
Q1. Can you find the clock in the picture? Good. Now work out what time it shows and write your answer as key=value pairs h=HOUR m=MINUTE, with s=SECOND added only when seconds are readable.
h=8 m=3
